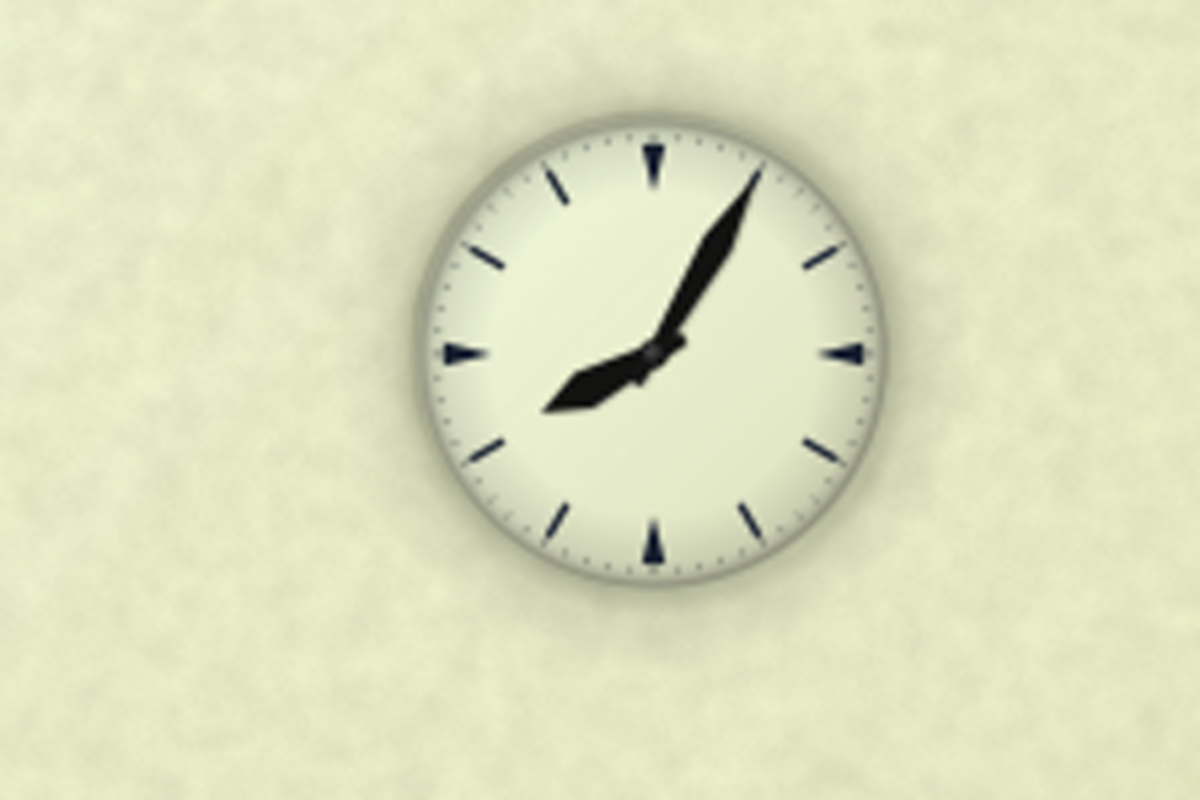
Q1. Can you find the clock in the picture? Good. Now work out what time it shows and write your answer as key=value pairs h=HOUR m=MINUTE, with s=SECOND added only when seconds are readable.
h=8 m=5
